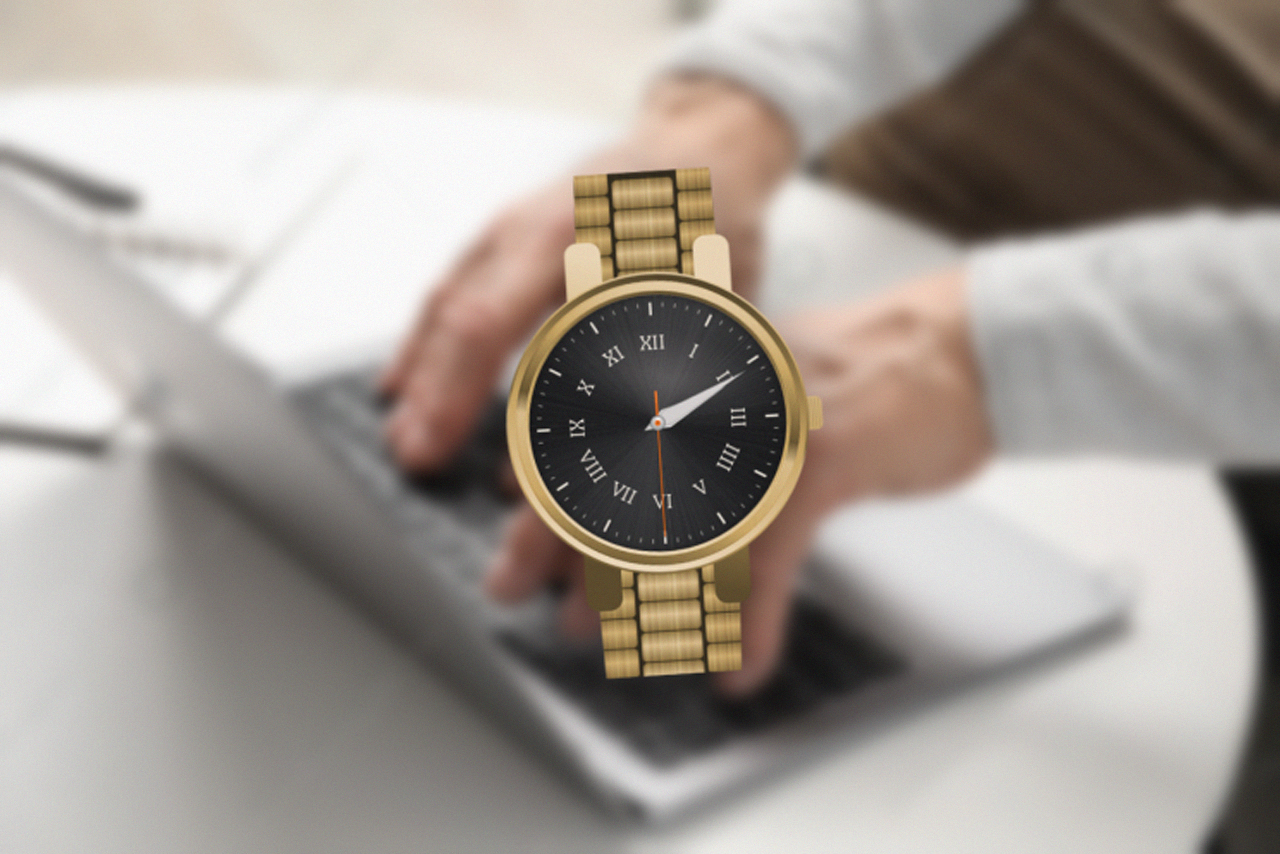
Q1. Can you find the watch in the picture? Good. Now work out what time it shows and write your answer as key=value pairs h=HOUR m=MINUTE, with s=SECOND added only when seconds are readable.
h=2 m=10 s=30
